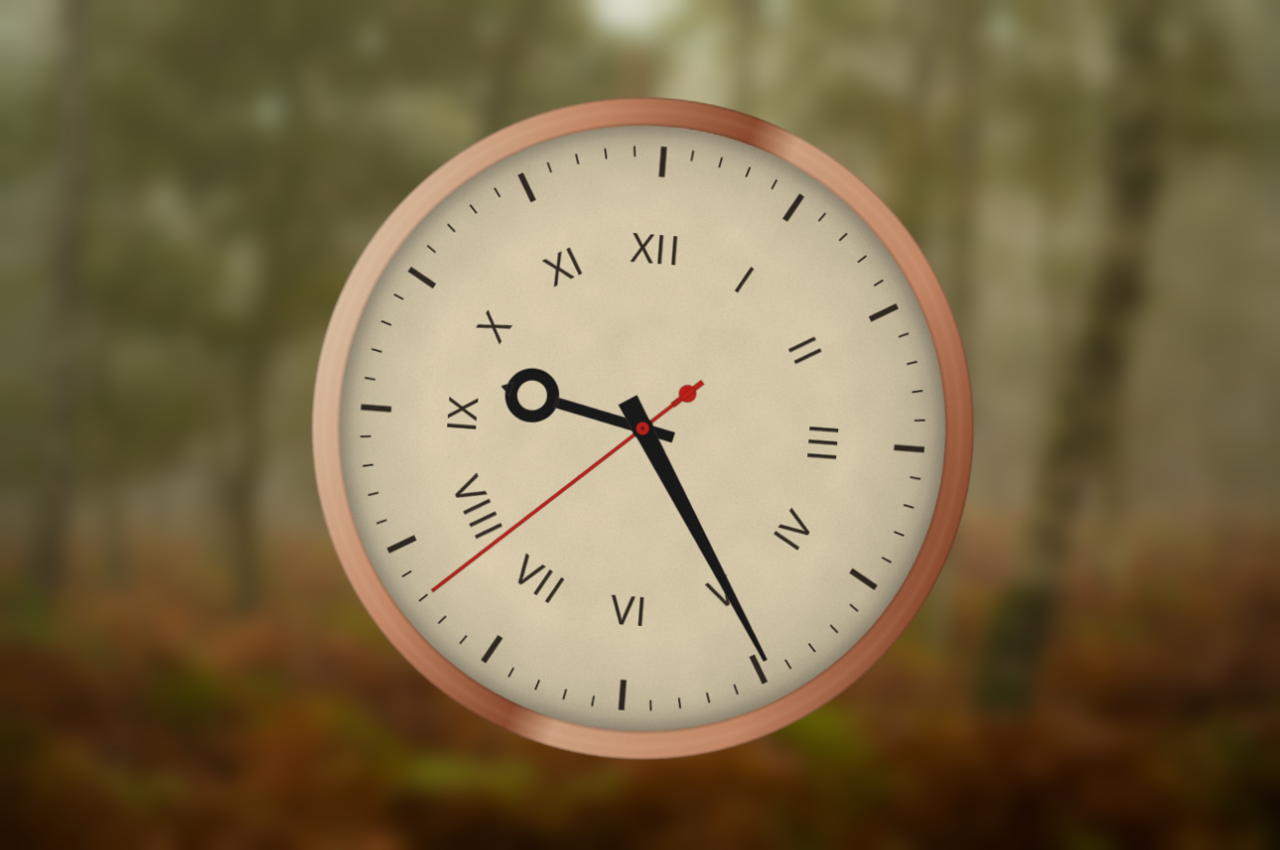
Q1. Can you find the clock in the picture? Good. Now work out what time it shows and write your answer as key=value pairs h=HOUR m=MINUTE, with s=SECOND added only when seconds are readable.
h=9 m=24 s=38
